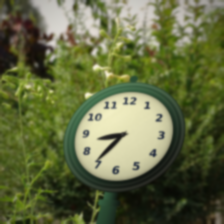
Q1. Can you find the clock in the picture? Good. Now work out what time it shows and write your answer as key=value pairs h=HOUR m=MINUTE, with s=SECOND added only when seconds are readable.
h=8 m=36
